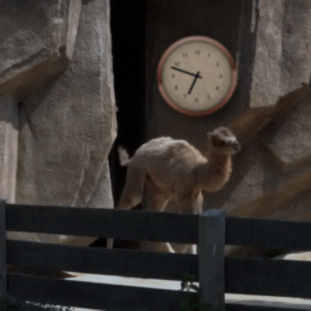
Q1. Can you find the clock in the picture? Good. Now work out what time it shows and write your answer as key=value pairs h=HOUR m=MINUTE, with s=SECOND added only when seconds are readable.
h=6 m=48
